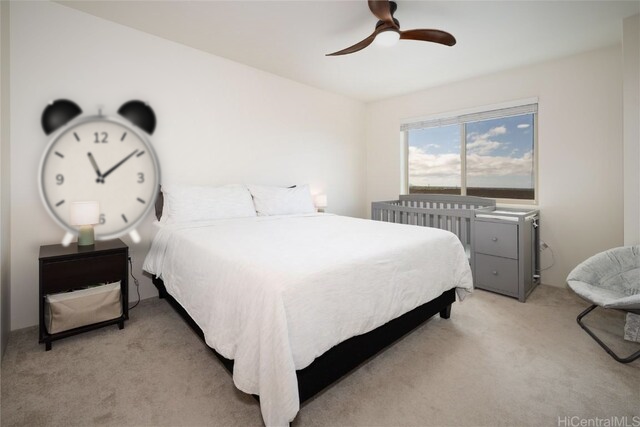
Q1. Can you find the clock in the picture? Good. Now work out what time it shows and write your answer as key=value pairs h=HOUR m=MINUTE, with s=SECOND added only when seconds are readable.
h=11 m=9
